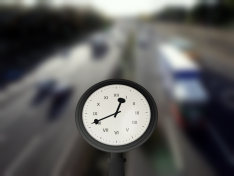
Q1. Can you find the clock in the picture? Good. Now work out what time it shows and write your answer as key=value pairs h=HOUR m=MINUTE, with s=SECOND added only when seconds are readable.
h=12 m=41
